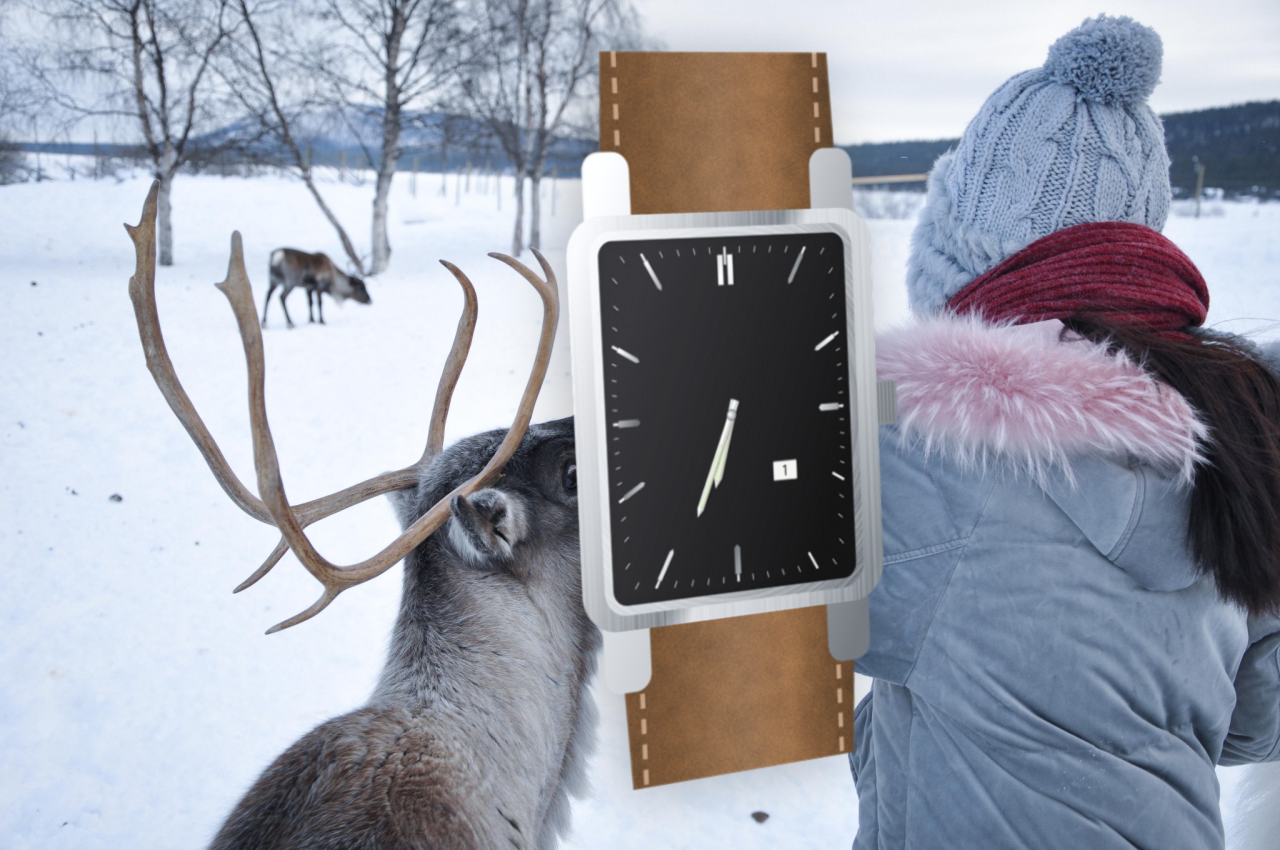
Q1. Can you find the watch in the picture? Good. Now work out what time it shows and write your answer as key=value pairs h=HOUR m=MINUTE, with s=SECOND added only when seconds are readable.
h=6 m=34
